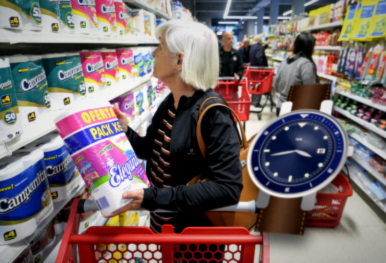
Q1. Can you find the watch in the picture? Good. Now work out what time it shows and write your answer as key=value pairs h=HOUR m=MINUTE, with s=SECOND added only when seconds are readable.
h=3 m=43
